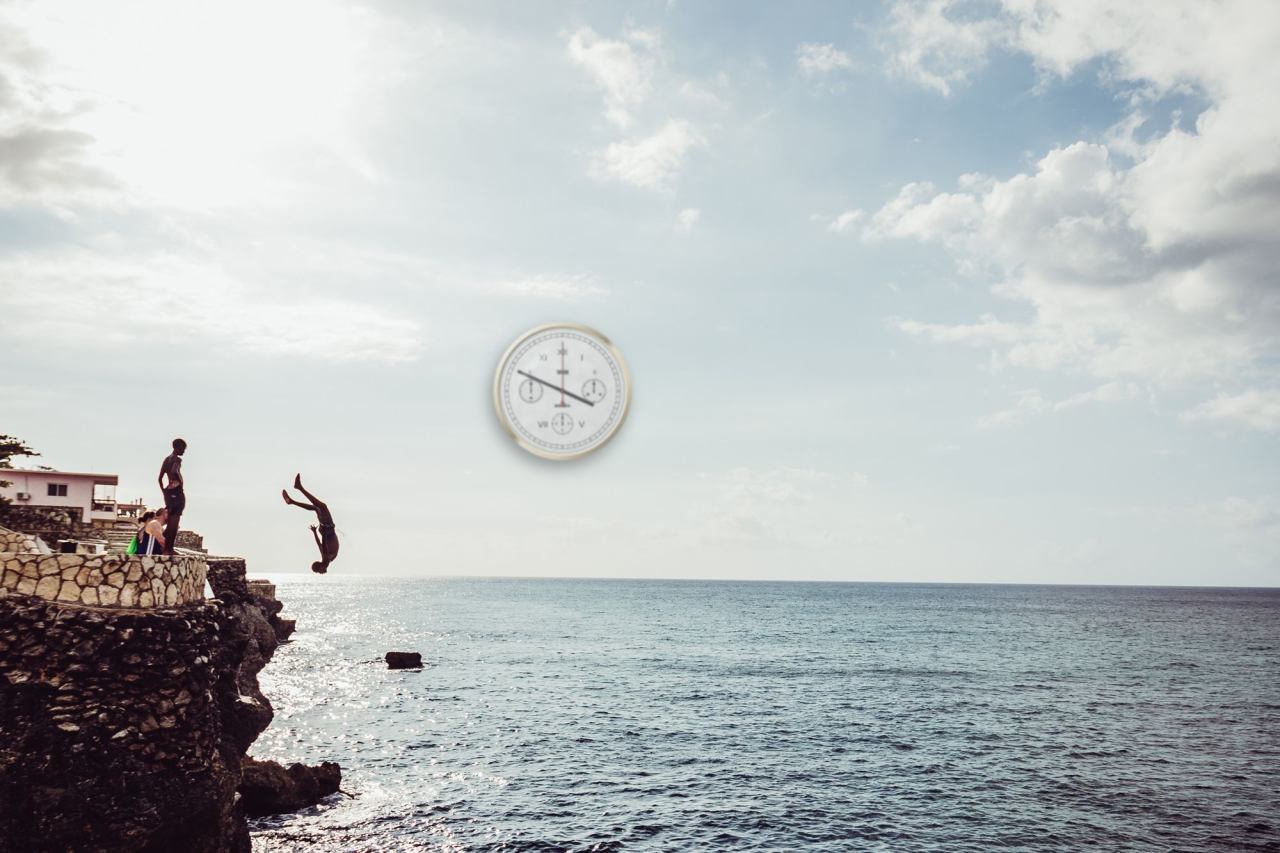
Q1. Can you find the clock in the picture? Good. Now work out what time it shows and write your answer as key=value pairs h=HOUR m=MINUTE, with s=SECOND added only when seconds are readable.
h=3 m=49
